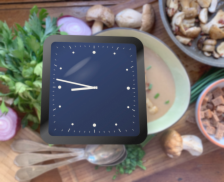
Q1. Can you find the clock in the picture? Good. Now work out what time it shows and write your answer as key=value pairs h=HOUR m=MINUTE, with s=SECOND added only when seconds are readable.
h=8 m=47
